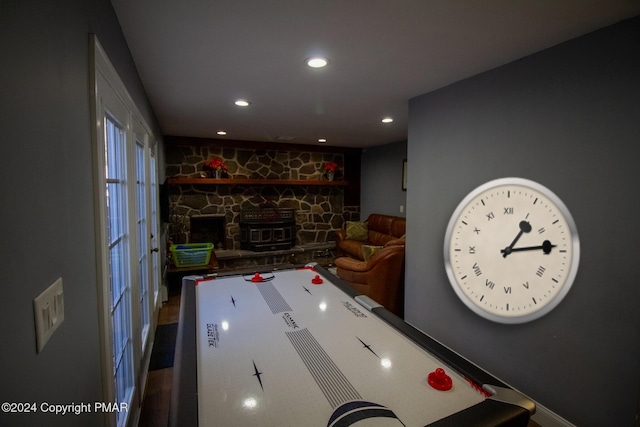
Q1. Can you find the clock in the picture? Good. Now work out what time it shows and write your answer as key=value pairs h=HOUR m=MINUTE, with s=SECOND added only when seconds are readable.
h=1 m=14
